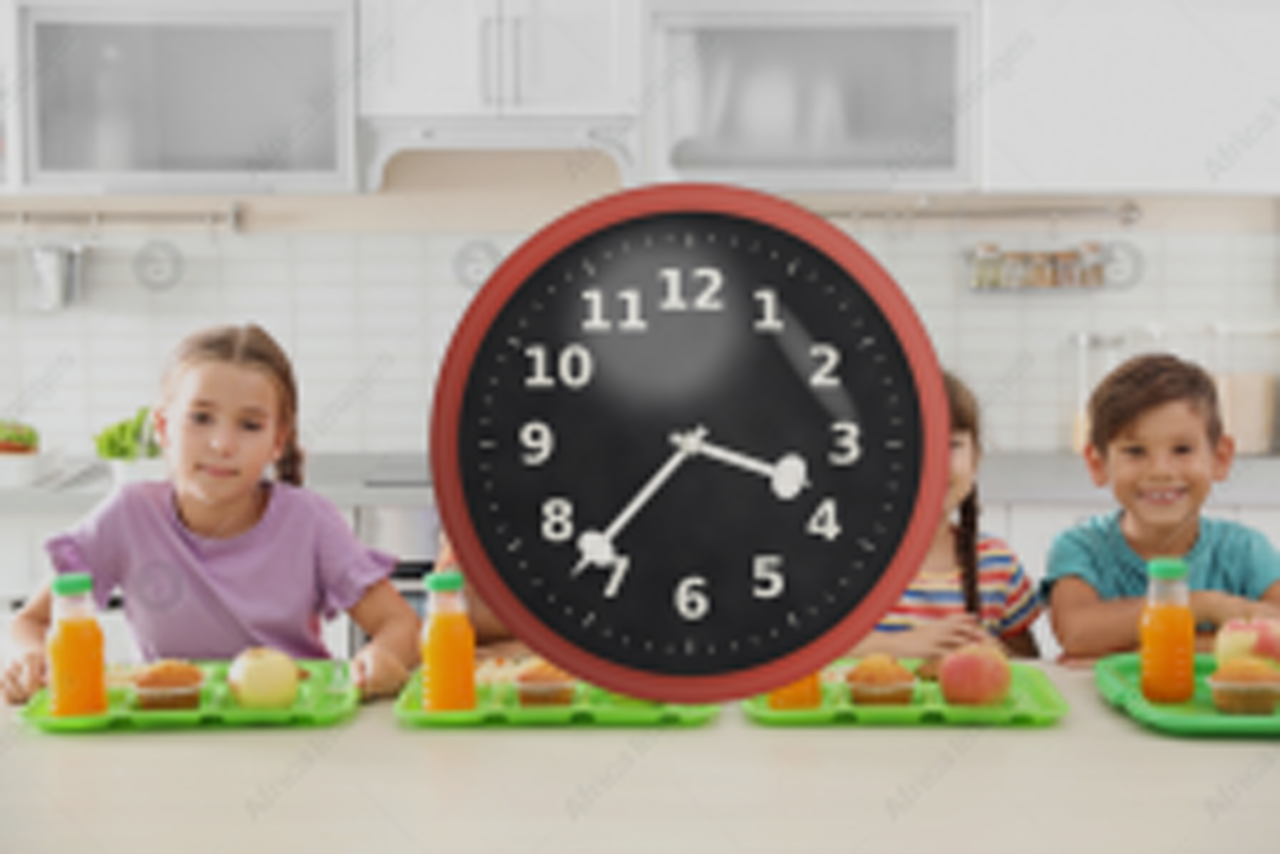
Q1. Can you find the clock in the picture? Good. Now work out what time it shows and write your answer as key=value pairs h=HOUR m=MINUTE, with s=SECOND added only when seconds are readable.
h=3 m=37
